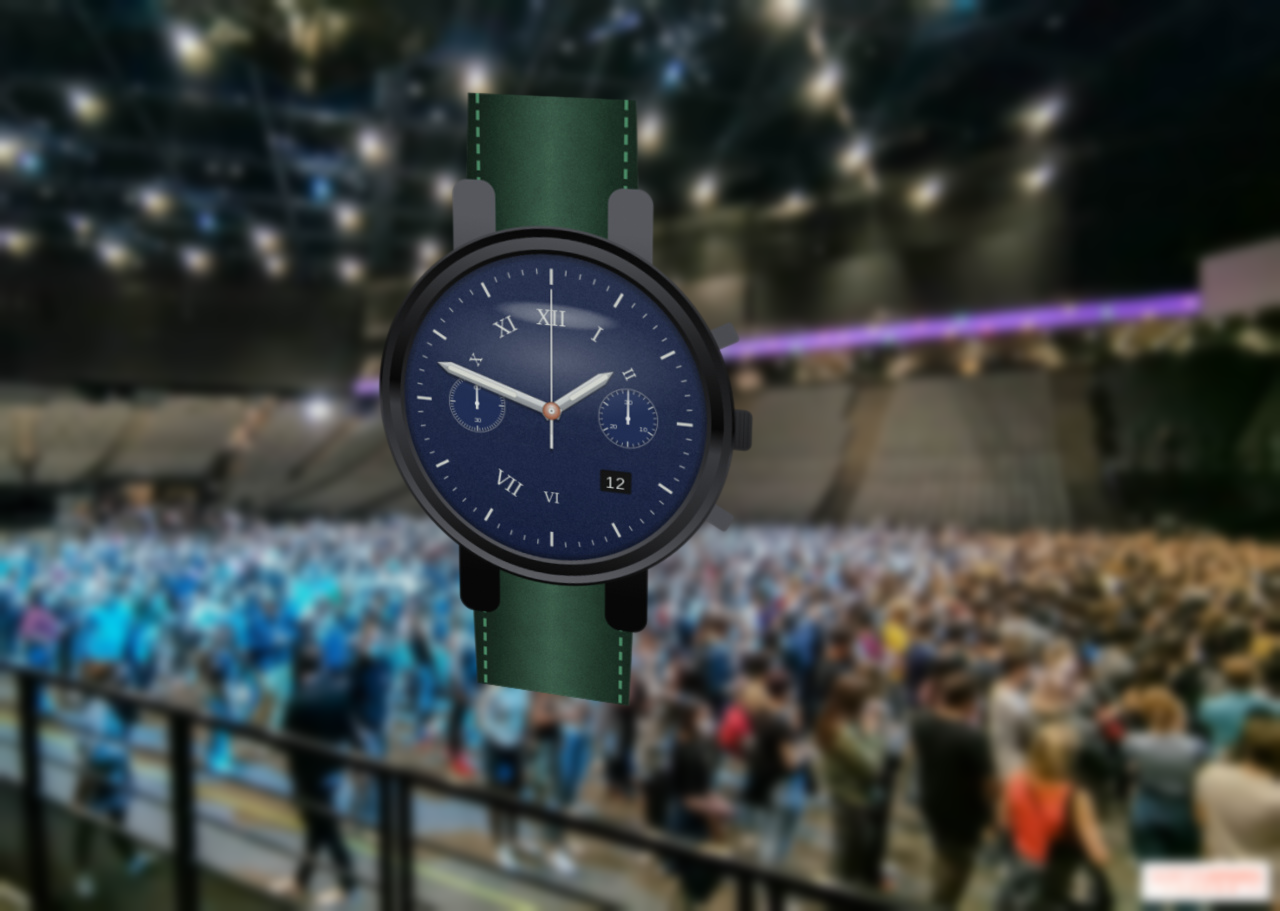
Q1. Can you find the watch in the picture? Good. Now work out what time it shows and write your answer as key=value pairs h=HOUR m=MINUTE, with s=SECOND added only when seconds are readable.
h=1 m=48
